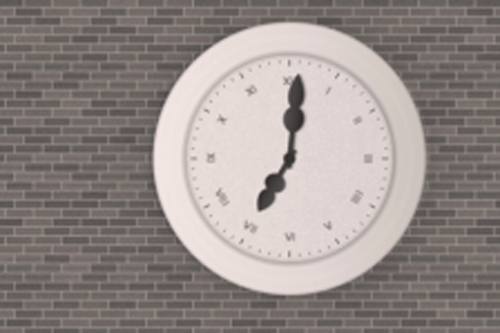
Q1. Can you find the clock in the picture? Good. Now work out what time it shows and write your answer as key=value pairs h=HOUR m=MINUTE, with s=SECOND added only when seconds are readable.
h=7 m=1
